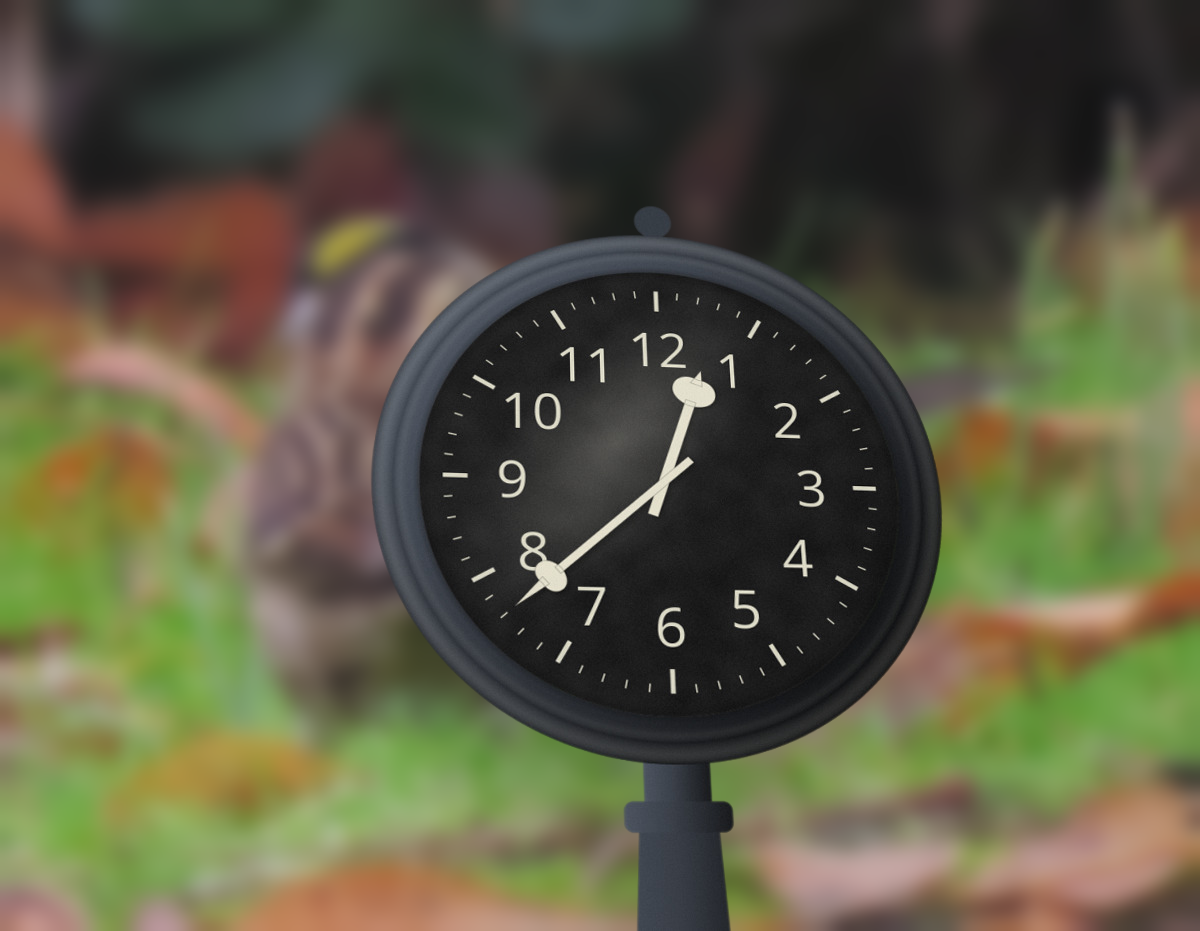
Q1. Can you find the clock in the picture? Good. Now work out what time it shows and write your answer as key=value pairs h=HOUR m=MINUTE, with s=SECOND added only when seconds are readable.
h=12 m=38
